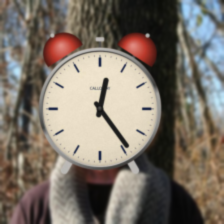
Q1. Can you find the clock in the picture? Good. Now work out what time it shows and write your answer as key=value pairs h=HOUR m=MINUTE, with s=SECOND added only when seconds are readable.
h=12 m=24
